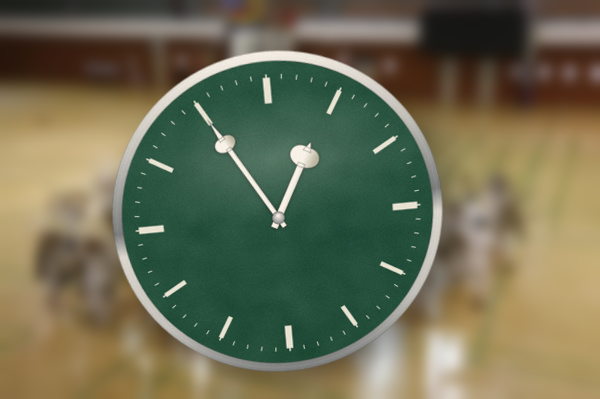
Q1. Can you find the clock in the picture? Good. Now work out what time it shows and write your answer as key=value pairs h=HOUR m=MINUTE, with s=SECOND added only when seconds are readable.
h=12 m=55
